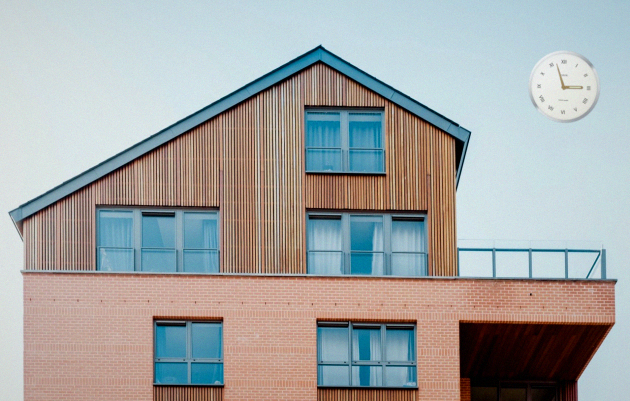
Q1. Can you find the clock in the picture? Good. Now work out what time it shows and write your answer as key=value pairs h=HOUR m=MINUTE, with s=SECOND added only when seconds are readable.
h=2 m=57
